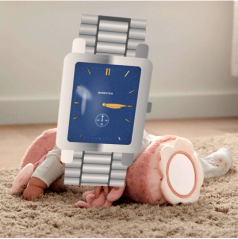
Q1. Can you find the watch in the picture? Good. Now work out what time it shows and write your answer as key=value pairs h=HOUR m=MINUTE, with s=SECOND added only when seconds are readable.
h=3 m=15
